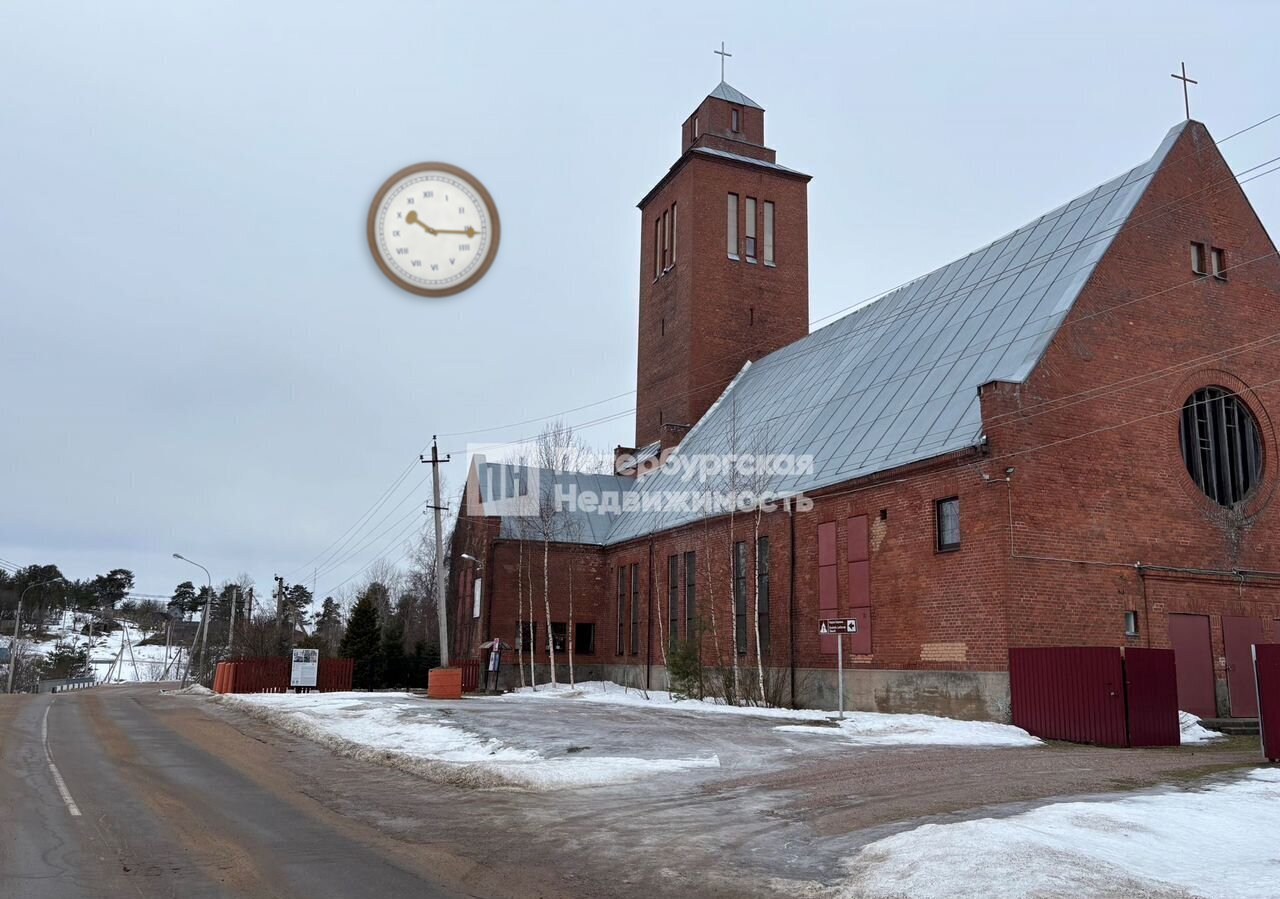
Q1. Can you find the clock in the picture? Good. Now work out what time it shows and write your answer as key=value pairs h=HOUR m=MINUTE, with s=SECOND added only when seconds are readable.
h=10 m=16
